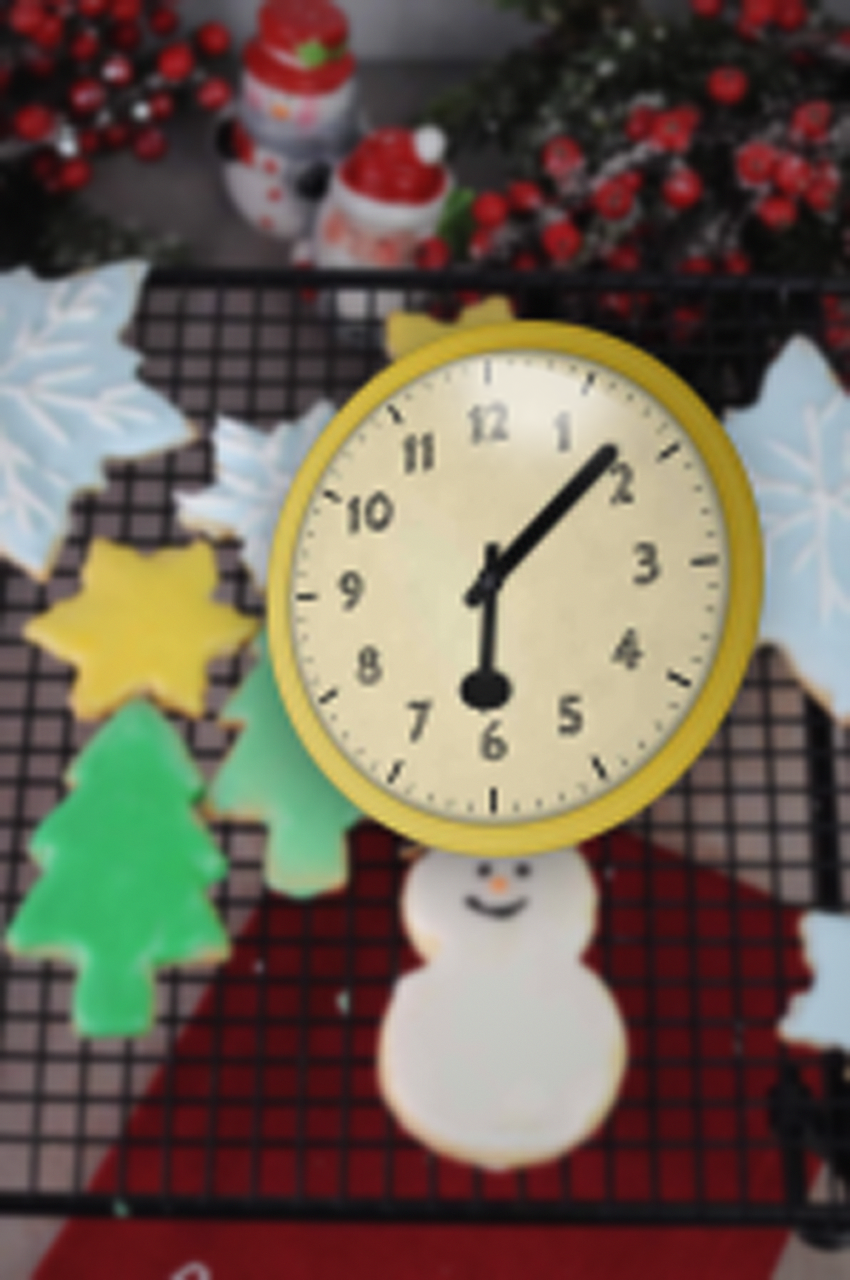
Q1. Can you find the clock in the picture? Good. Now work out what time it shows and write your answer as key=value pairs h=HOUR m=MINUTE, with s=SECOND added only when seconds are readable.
h=6 m=8
